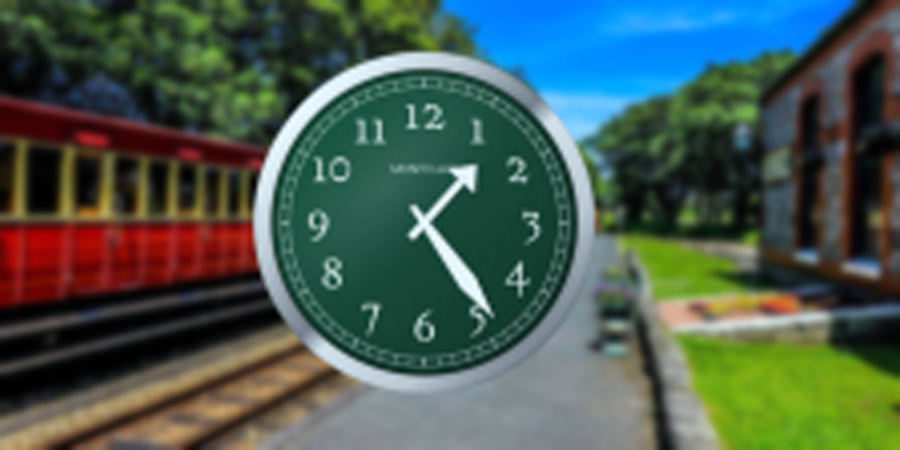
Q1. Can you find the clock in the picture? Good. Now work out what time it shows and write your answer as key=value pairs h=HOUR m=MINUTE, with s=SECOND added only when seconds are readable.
h=1 m=24
